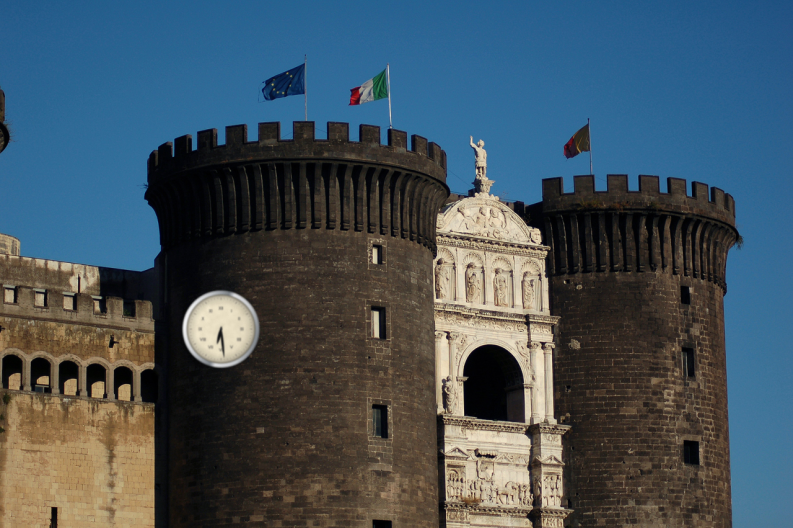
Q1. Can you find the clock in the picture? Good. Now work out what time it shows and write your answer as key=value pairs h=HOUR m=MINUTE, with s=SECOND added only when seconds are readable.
h=6 m=29
